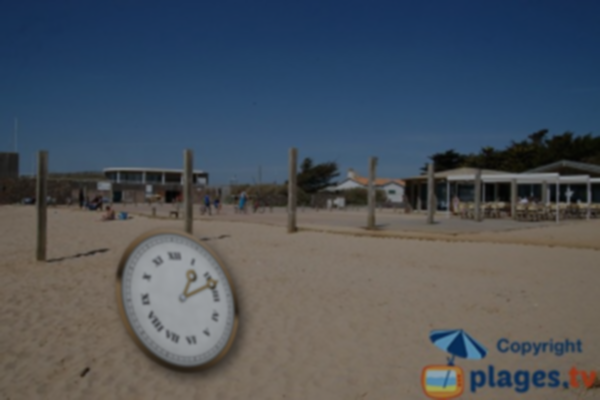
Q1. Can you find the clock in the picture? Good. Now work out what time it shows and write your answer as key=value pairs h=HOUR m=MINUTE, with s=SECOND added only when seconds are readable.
h=1 m=12
